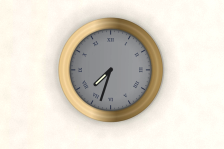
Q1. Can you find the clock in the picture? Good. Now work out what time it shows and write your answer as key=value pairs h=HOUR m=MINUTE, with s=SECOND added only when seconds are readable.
h=7 m=33
